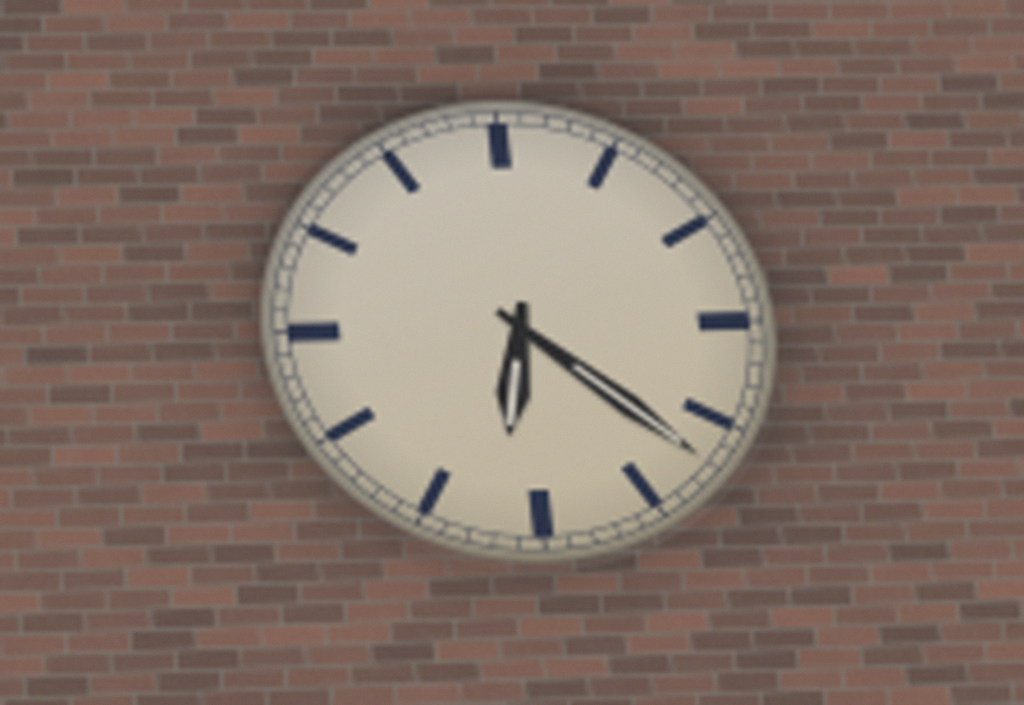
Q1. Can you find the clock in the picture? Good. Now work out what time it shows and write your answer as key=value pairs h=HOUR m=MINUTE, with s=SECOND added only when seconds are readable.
h=6 m=22
